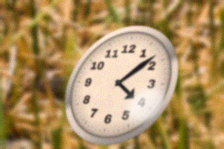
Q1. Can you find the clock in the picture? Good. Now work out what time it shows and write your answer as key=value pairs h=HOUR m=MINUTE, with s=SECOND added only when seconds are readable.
h=4 m=8
